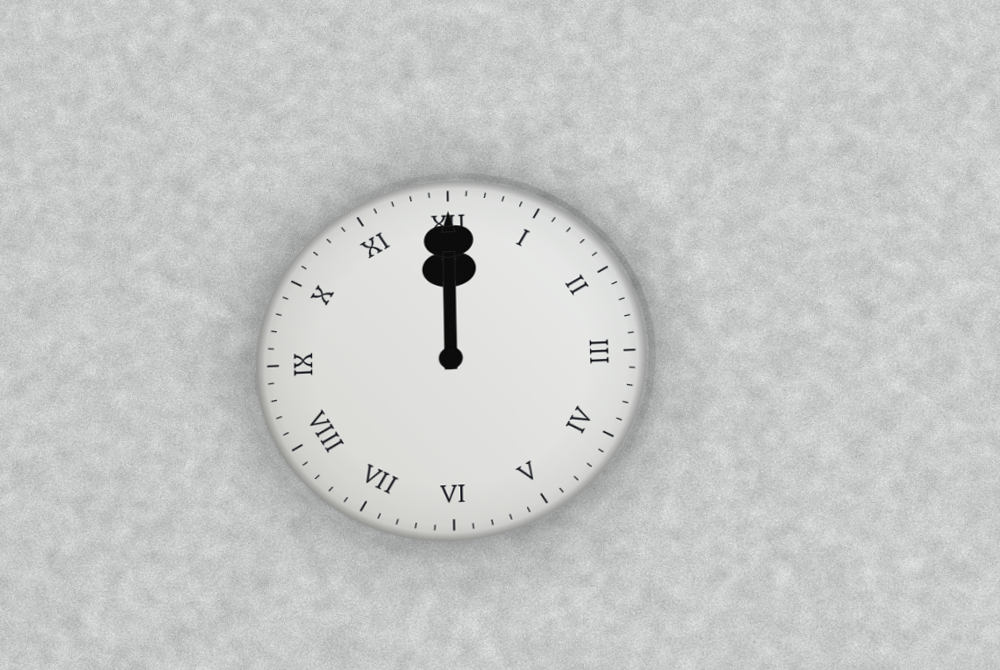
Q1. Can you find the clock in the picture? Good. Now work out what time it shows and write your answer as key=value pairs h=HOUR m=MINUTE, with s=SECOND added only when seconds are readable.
h=12 m=0
